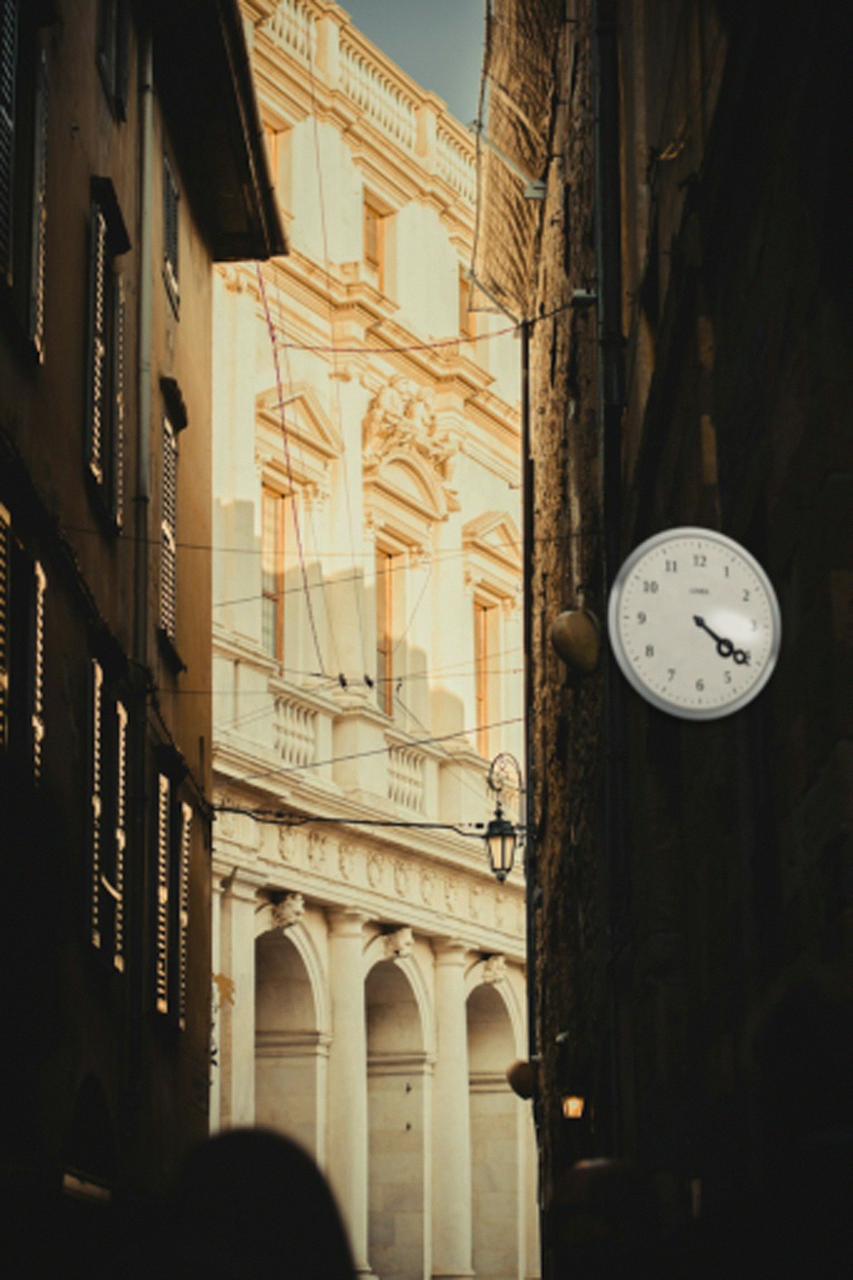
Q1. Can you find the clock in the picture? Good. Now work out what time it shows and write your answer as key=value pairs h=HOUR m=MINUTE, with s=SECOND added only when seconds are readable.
h=4 m=21
